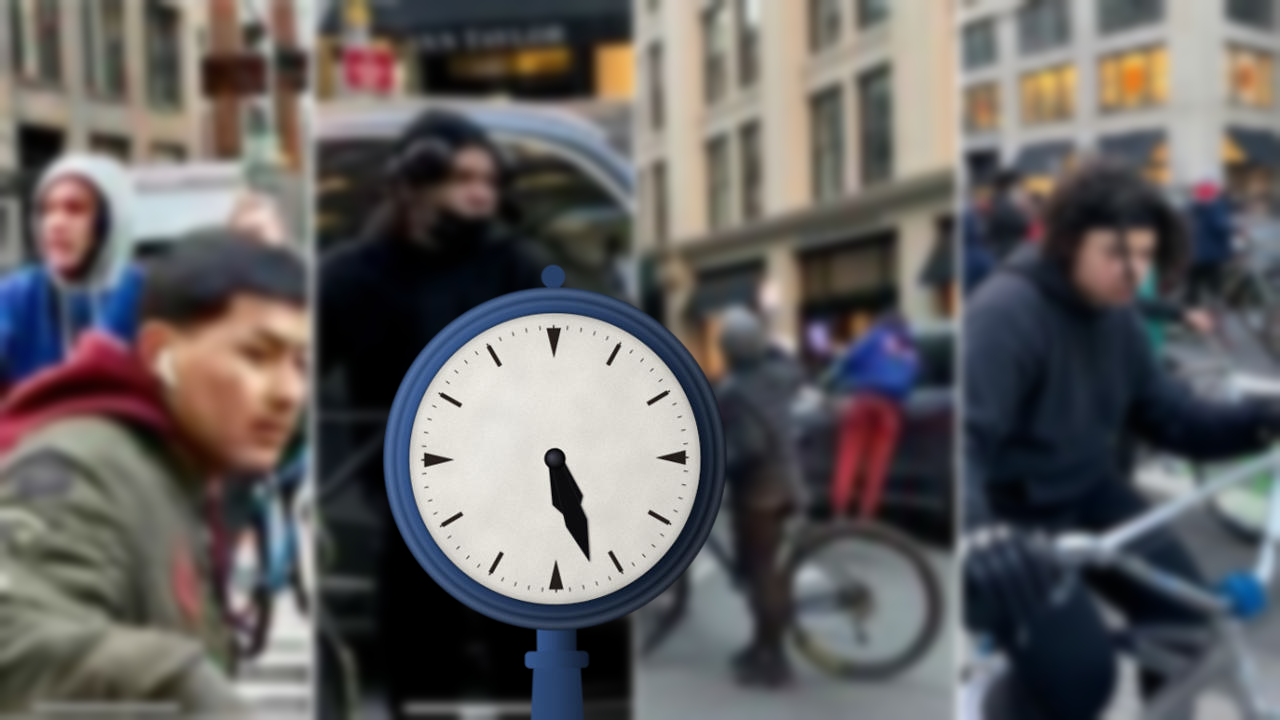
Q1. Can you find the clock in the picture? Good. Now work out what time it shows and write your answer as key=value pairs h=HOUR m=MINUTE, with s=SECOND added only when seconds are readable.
h=5 m=27
